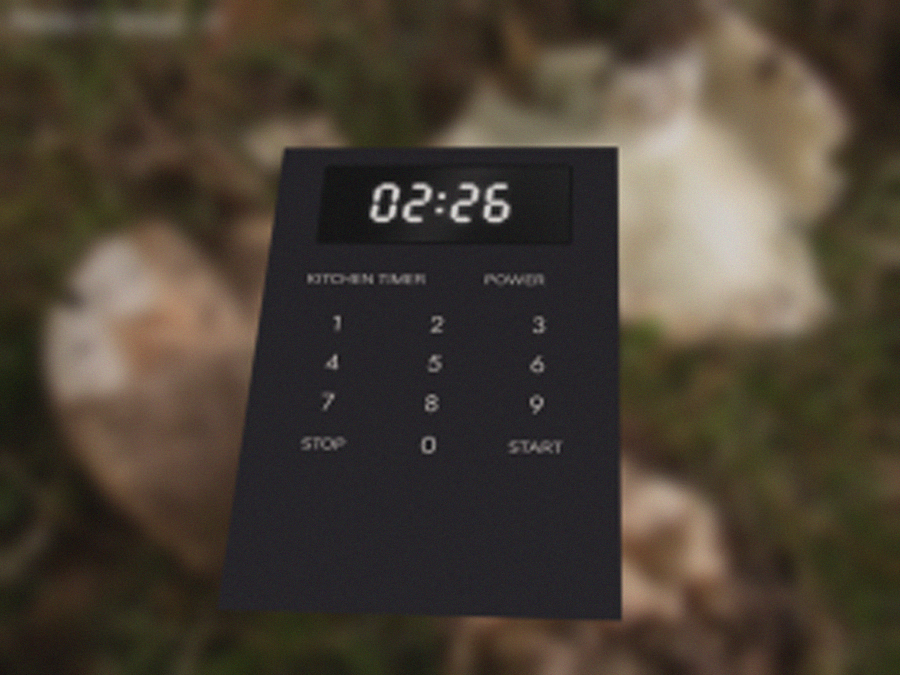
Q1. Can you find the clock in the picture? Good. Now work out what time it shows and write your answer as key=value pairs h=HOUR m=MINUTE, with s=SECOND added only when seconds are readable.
h=2 m=26
